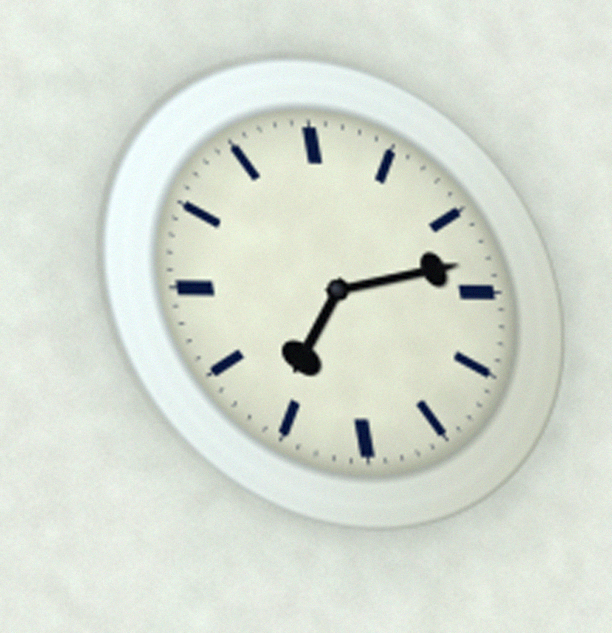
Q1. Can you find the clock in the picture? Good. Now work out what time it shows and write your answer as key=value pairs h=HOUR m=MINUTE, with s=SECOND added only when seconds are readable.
h=7 m=13
